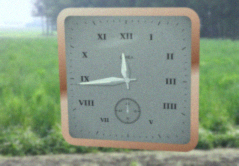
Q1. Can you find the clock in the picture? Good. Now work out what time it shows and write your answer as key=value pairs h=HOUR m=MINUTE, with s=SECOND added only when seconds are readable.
h=11 m=44
